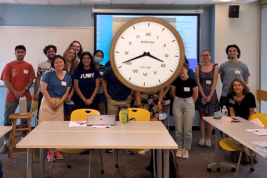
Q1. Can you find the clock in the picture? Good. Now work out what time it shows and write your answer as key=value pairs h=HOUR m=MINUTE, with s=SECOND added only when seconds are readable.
h=3 m=41
